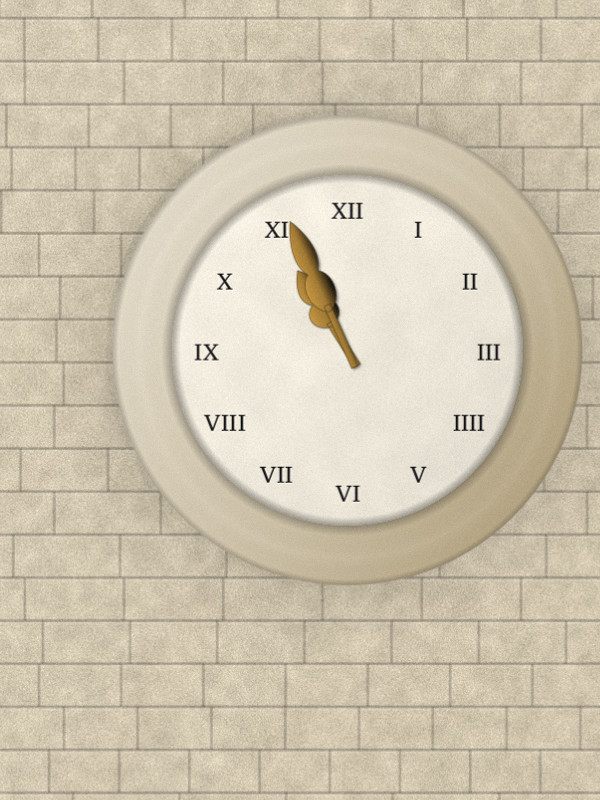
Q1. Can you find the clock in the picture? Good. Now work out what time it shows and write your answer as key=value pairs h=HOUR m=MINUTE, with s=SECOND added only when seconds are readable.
h=10 m=56
